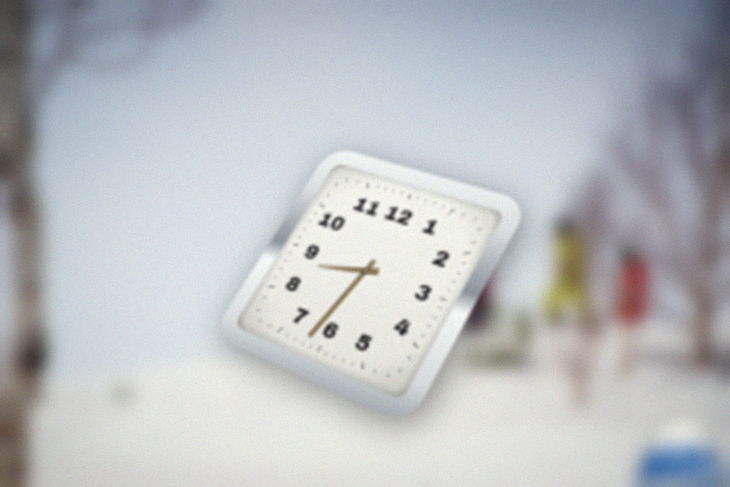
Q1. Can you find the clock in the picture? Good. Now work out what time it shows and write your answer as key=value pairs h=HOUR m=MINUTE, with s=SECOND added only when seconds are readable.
h=8 m=32
